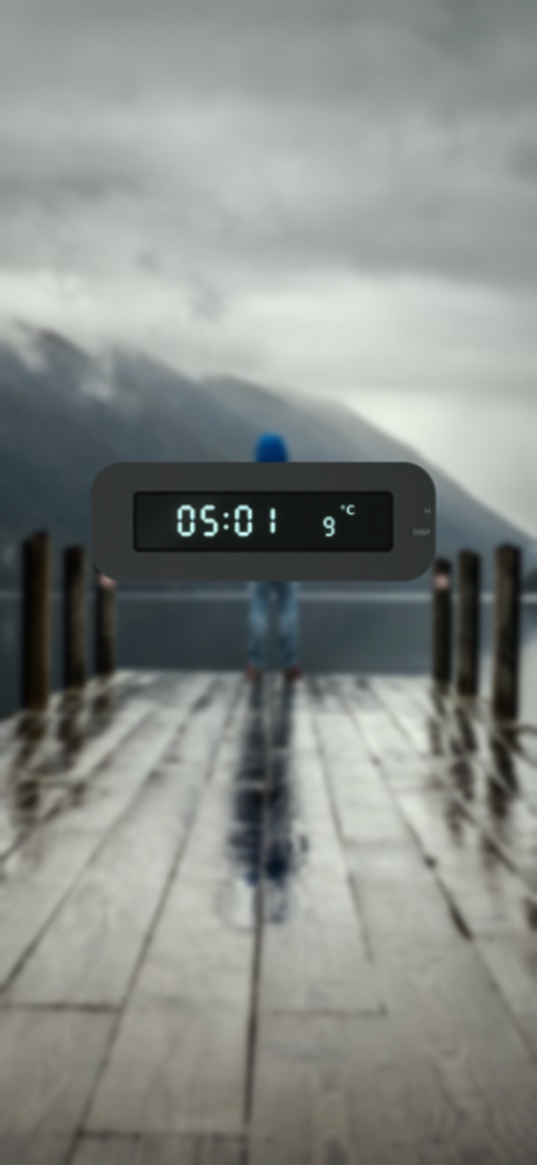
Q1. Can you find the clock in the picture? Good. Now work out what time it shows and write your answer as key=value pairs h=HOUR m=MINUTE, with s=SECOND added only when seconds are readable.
h=5 m=1
